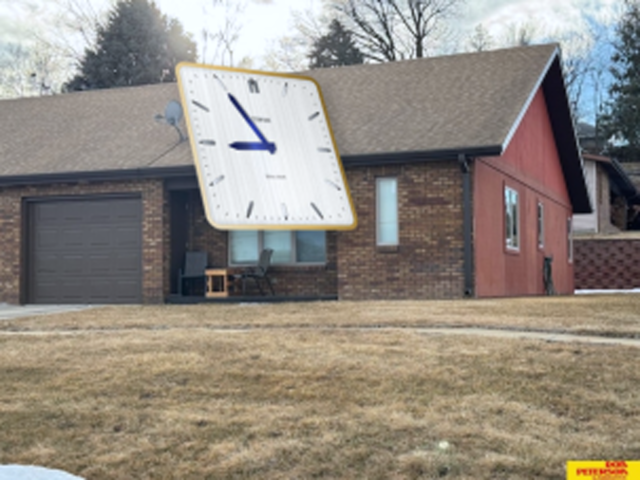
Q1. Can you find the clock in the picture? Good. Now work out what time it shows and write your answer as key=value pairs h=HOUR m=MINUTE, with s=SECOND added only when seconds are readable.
h=8 m=55
